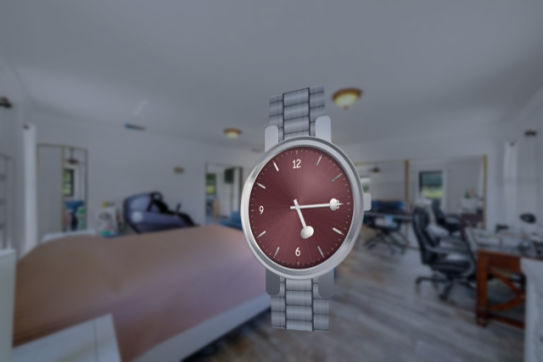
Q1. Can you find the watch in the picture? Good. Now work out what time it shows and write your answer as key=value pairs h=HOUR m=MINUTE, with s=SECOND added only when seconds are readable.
h=5 m=15
